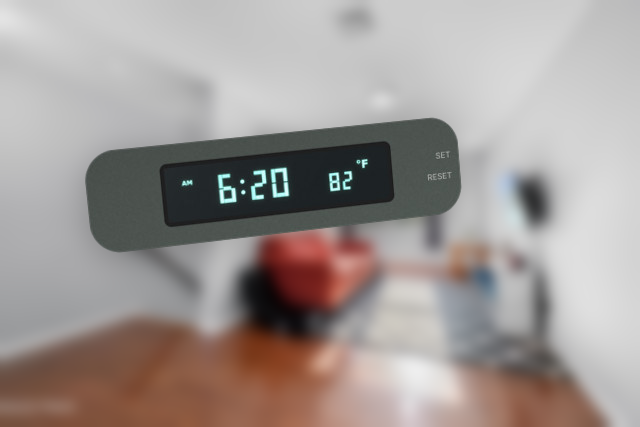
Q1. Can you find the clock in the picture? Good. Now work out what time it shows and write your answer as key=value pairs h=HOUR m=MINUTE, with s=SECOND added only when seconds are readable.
h=6 m=20
